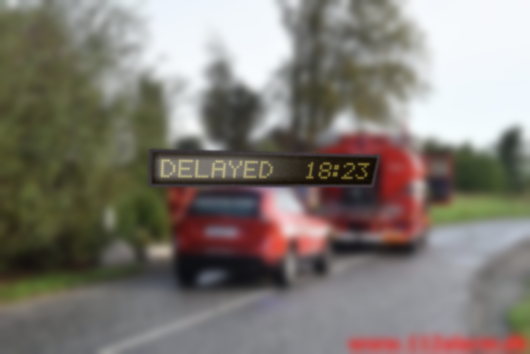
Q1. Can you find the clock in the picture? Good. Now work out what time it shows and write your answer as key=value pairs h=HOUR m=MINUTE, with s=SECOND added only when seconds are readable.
h=18 m=23
